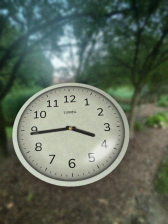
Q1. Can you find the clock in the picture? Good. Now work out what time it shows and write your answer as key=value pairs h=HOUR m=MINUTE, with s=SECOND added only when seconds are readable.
h=3 m=44
